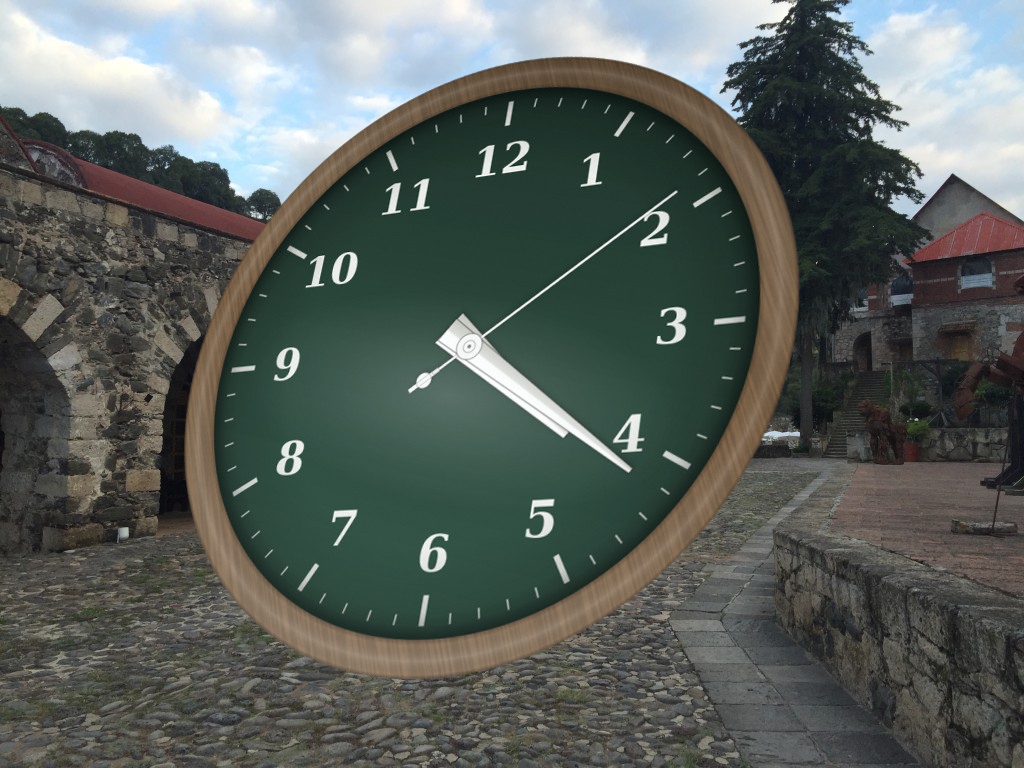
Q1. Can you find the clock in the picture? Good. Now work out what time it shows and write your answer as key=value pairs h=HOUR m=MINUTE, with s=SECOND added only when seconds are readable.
h=4 m=21 s=9
